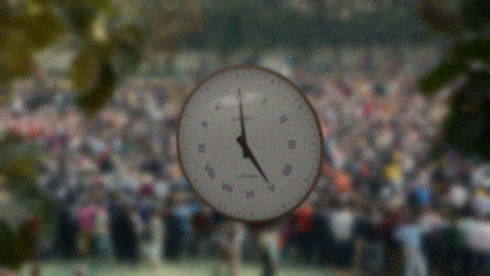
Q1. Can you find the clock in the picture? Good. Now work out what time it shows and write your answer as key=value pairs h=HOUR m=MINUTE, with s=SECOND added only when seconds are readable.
h=5 m=0
